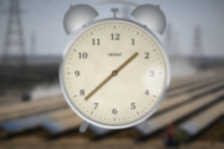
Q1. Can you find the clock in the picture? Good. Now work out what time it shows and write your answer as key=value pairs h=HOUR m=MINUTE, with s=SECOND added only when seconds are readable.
h=1 m=38
